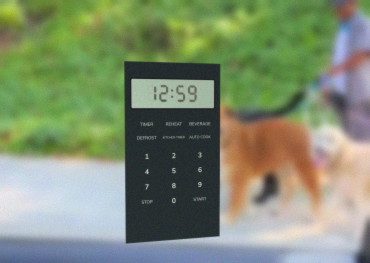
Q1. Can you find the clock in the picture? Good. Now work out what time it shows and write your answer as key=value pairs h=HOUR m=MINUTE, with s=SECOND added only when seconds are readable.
h=12 m=59
